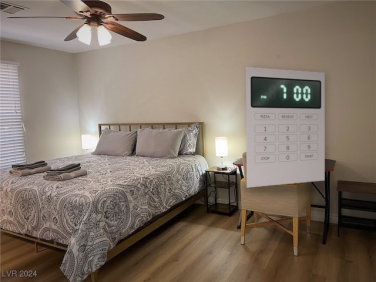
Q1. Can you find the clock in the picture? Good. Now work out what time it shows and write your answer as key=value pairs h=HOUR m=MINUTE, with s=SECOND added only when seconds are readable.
h=7 m=0
